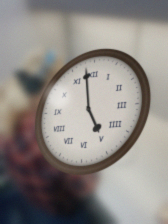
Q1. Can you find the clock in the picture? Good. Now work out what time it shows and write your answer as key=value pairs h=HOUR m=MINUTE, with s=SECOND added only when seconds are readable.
h=4 m=58
